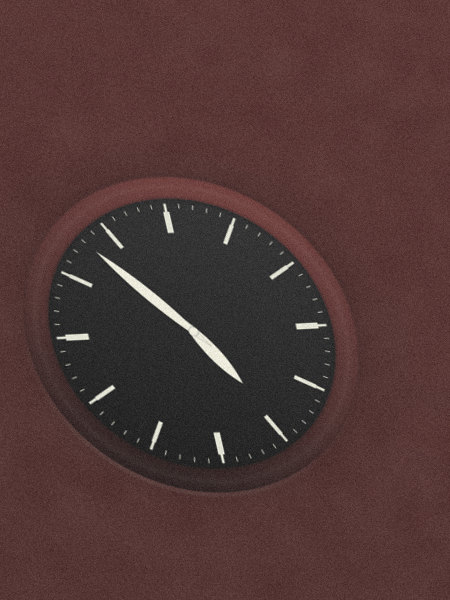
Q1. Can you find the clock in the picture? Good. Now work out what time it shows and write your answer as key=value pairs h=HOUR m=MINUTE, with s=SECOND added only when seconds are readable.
h=4 m=53
